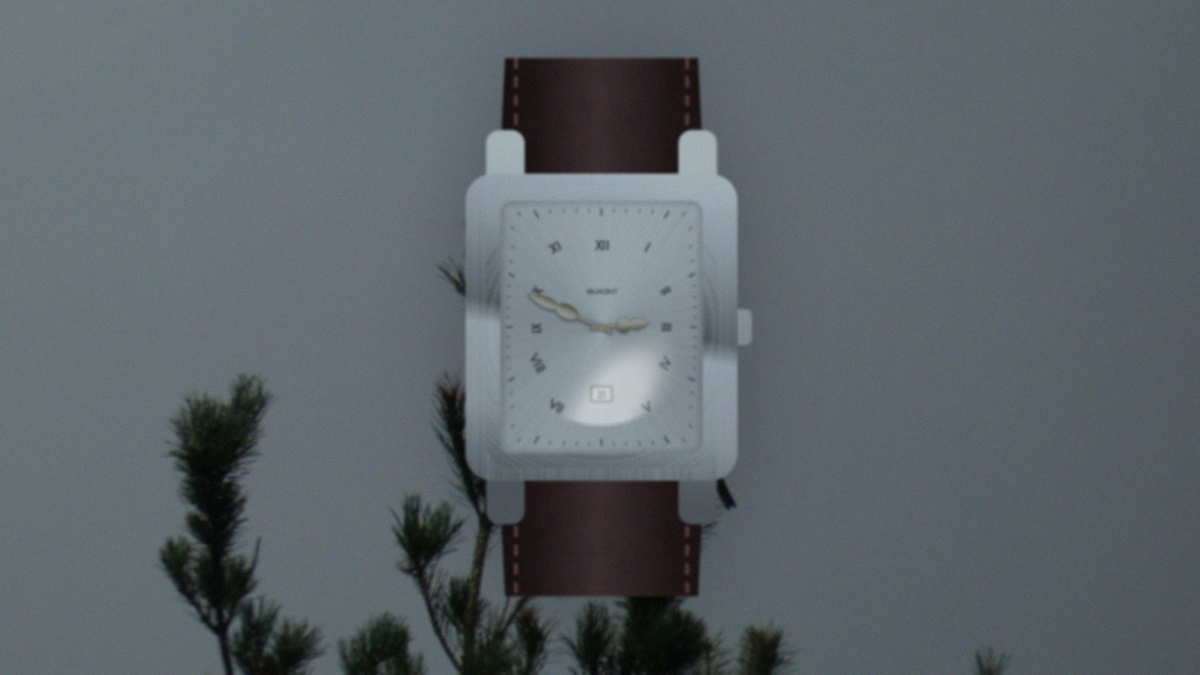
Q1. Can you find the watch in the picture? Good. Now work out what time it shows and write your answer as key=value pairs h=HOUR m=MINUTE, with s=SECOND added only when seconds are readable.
h=2 m=49
